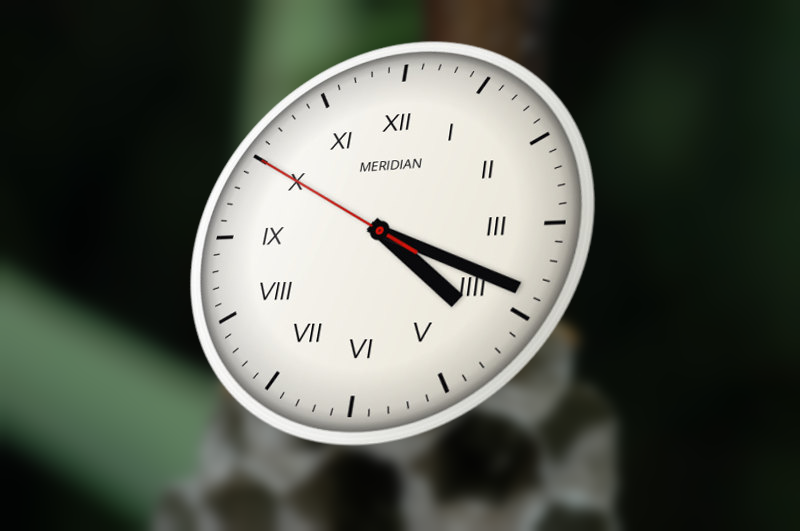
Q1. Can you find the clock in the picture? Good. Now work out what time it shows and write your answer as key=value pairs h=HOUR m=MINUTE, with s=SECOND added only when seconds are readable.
h=4 m=18 s=50
